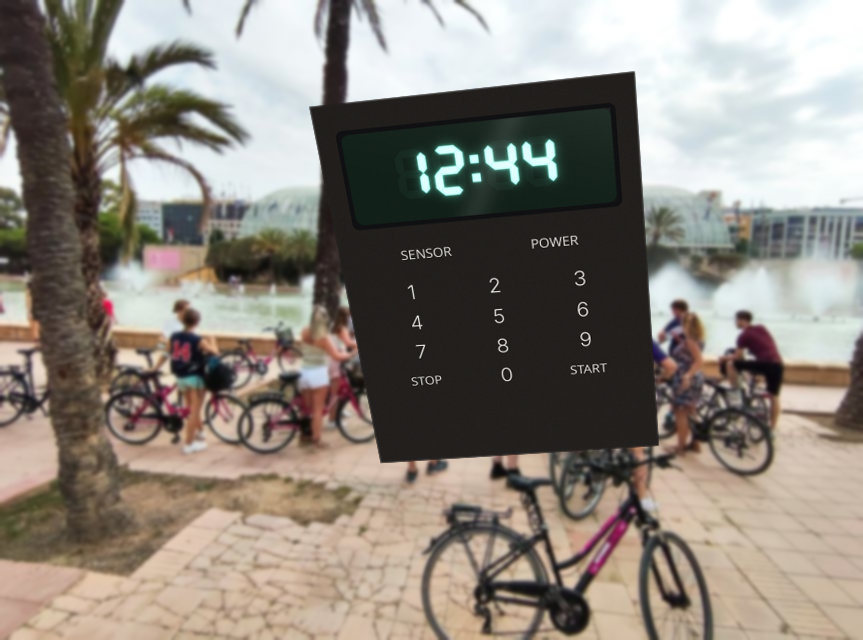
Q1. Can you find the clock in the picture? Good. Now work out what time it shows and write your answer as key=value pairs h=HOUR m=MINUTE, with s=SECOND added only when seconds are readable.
h=12 m=44
